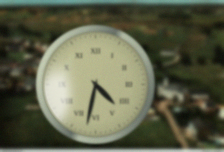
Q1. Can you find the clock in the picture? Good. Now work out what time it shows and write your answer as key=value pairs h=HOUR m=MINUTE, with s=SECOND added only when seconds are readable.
h=4 m=32
